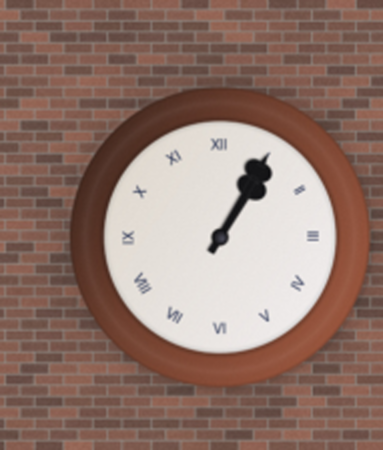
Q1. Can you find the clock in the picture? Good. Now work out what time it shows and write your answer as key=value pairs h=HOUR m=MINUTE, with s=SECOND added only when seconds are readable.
h=1 m=5
